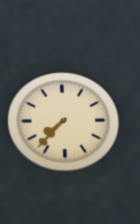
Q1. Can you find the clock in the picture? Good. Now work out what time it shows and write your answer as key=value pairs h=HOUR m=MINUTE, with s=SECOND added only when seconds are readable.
h=7 m=37
